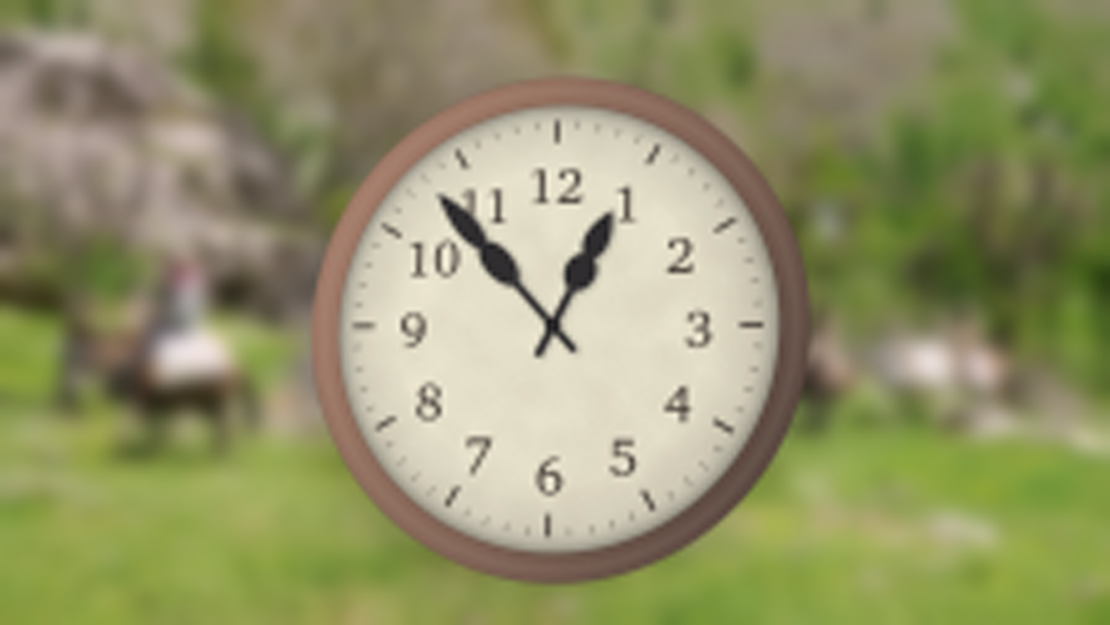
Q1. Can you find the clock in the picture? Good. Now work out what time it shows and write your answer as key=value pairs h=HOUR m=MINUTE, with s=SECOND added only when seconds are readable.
h=12 m=53
